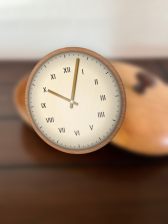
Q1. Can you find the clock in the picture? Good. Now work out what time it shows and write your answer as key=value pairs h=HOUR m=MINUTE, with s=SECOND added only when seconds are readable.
h=10 m=3
